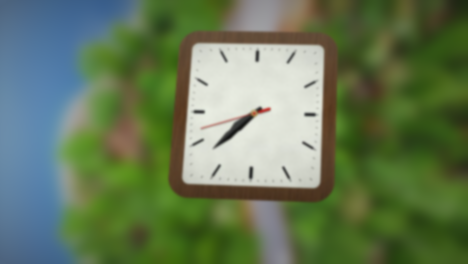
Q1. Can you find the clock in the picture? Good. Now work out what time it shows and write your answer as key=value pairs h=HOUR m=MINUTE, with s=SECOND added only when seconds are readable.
h=7 m=37 s=42
